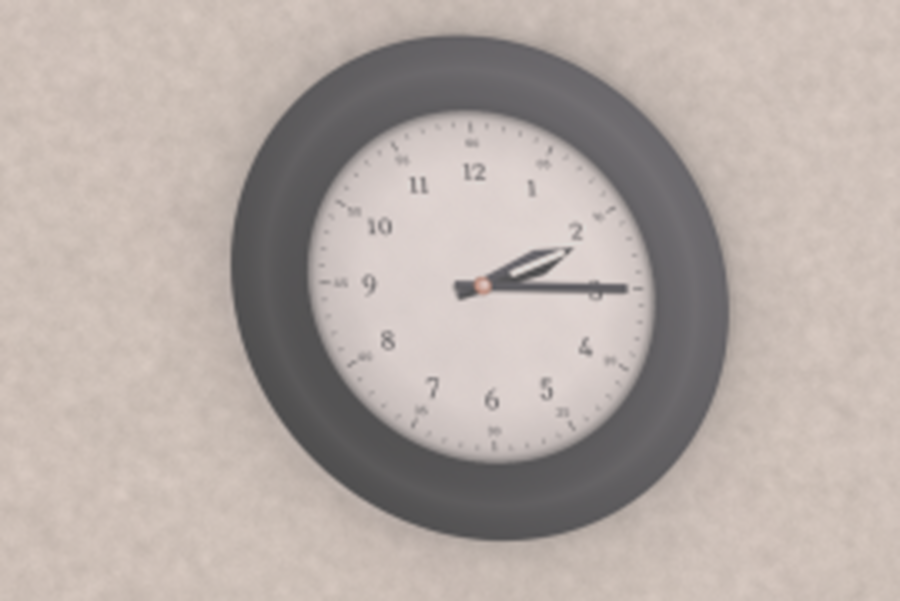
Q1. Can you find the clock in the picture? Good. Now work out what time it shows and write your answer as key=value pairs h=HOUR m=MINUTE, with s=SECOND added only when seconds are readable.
h=2 m=15
